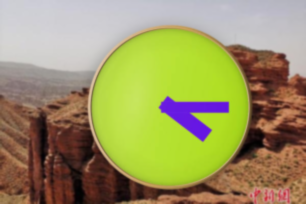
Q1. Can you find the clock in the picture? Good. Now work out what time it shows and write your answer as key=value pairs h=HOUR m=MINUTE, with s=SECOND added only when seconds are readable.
h=4 m=15
